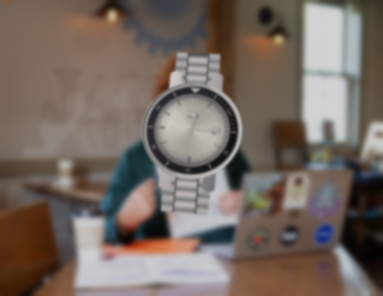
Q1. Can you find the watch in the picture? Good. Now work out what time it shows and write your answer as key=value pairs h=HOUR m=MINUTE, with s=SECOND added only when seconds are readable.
h=12 m=15
